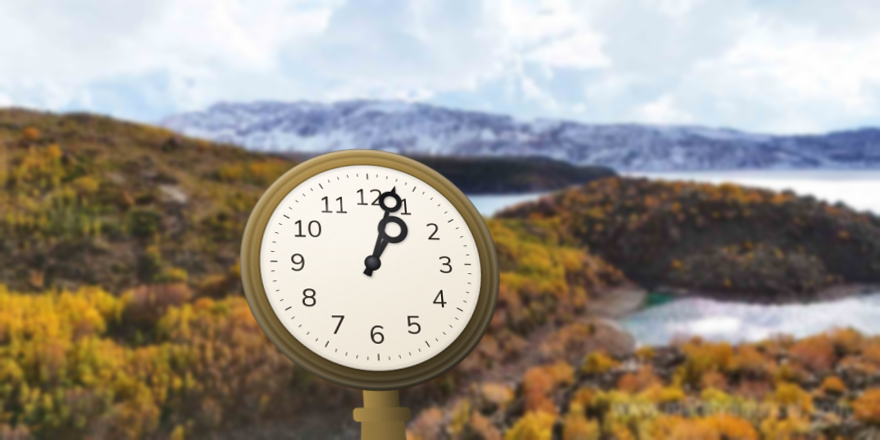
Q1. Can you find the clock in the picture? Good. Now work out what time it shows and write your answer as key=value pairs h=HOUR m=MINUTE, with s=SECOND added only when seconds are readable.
h=1 m=3
